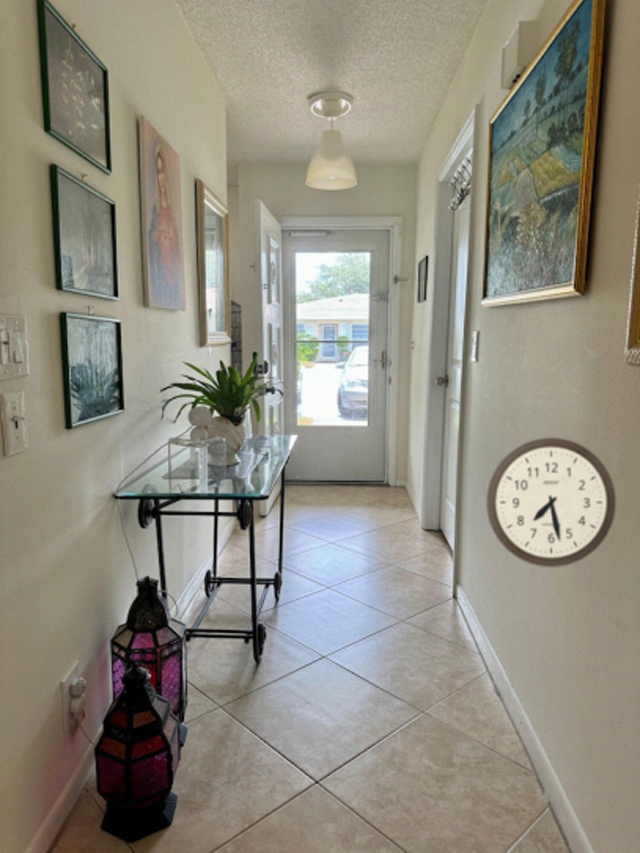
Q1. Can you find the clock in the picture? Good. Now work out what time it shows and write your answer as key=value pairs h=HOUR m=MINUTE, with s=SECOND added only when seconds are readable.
h=7 m=28
